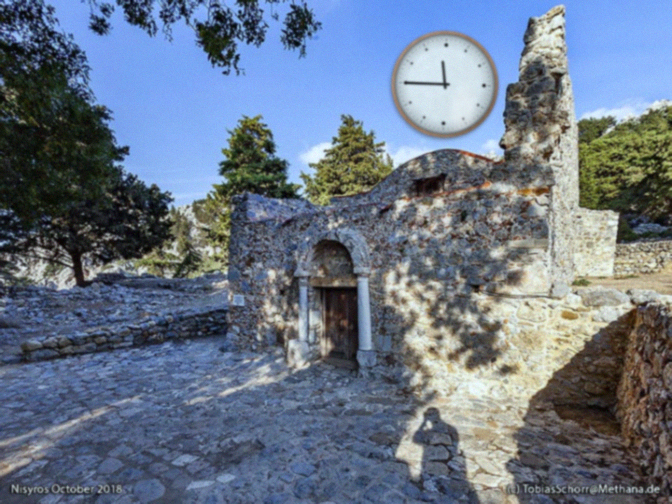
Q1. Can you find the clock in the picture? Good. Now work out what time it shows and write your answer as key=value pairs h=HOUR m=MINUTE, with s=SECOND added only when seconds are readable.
h=11 m=45
